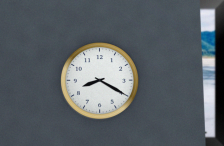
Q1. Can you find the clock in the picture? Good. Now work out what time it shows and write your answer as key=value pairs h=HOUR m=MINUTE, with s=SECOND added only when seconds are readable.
h=8 m=20
